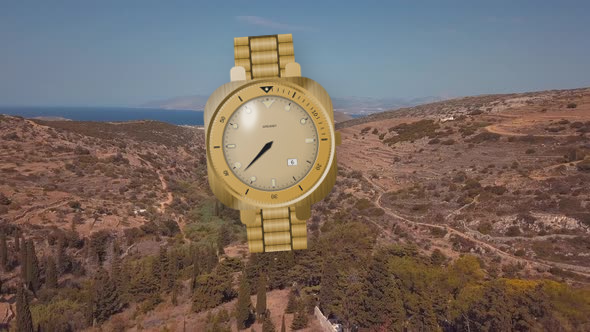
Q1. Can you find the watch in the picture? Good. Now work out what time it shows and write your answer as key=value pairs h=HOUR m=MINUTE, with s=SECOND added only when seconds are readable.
h=7 m=38
